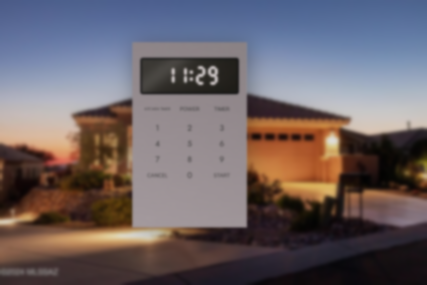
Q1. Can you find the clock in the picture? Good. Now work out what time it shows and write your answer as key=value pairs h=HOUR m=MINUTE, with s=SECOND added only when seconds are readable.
h=11 m=29
